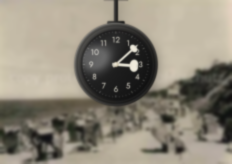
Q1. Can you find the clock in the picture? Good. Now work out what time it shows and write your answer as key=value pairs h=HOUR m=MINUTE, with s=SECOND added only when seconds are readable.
h=3 m=8
